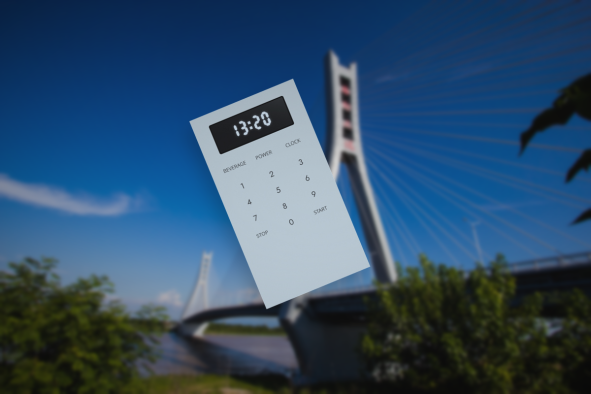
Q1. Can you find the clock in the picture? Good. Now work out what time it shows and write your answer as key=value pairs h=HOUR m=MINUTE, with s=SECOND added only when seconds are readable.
h=13 m=20
